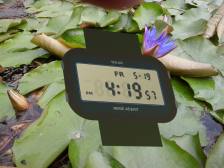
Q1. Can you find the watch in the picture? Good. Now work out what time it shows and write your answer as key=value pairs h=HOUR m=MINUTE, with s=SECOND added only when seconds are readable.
h=4 m=19 s=57
